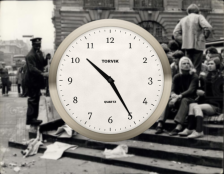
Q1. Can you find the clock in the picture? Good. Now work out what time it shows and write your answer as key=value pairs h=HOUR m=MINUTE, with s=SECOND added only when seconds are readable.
h=10 m=25
